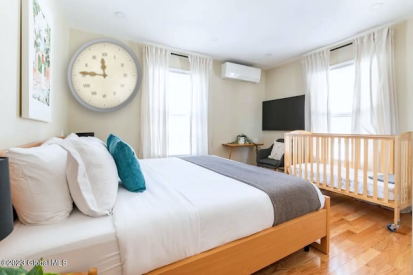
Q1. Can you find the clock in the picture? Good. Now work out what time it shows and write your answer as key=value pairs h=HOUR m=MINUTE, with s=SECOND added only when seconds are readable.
h=11 m=46
